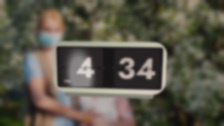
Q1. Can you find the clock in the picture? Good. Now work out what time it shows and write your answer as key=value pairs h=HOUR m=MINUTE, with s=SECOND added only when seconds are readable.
h=4 m=34
